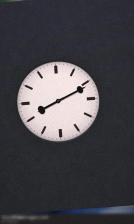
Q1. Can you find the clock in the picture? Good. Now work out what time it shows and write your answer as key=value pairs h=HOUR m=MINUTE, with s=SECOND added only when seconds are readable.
h=8 m=11
